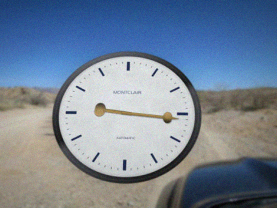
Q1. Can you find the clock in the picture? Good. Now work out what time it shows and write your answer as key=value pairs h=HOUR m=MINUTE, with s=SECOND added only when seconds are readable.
h=9 m=16
